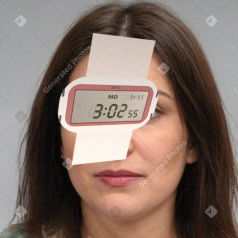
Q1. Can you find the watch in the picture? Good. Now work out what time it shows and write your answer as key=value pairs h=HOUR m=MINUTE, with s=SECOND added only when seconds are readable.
h=3 m=2 s=55
